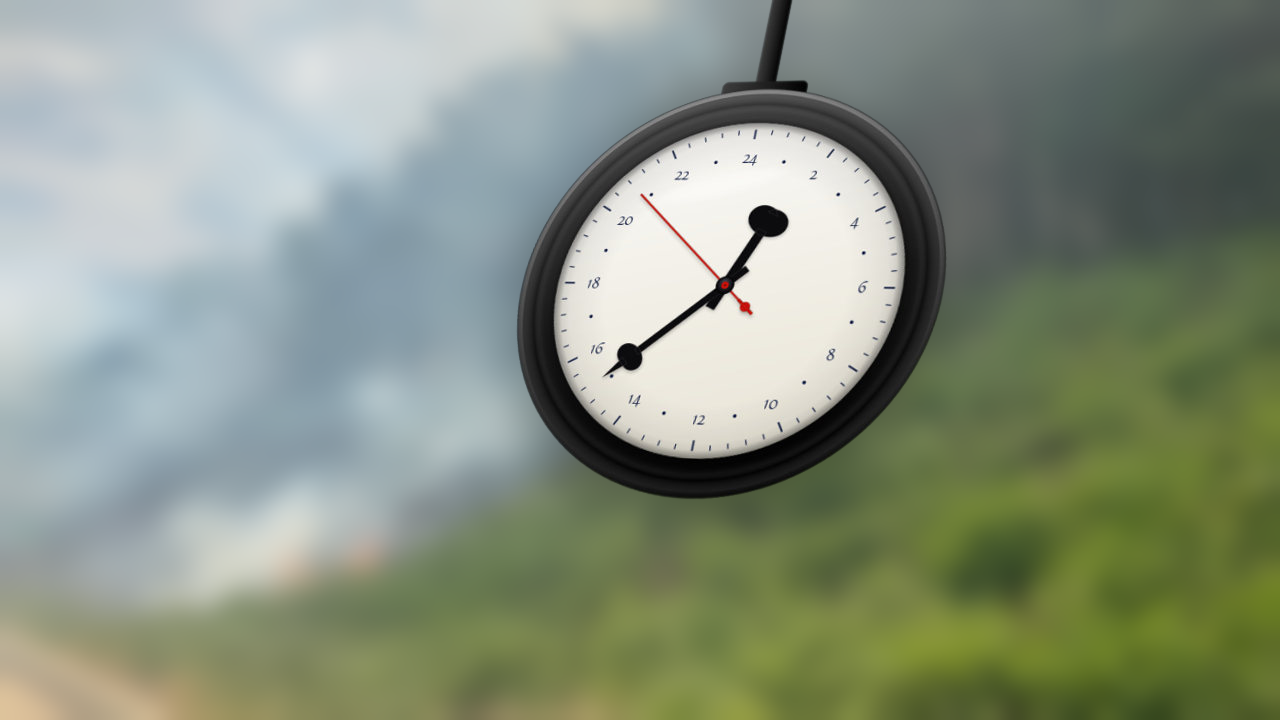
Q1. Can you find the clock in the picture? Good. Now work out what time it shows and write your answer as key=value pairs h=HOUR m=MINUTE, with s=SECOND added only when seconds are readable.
h=1 m=37 s=52
